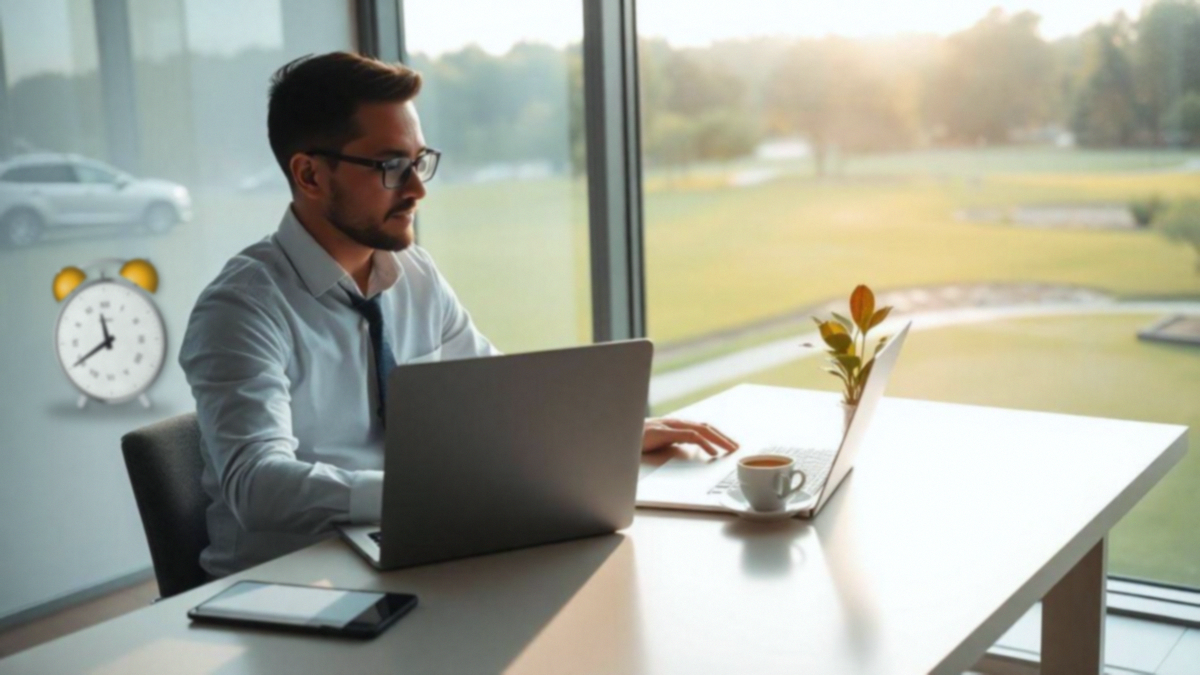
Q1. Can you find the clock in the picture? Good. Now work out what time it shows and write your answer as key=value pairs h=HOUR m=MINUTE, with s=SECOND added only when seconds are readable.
h=11 m=40
